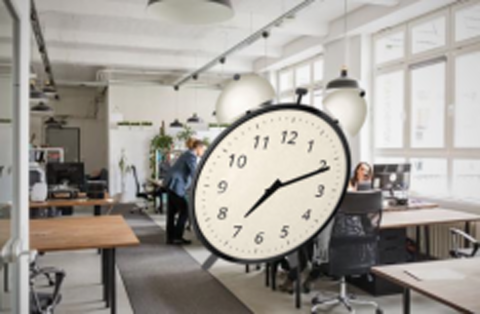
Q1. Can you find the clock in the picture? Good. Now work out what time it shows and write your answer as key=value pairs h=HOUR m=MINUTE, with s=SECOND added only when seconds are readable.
h=7 m=11
